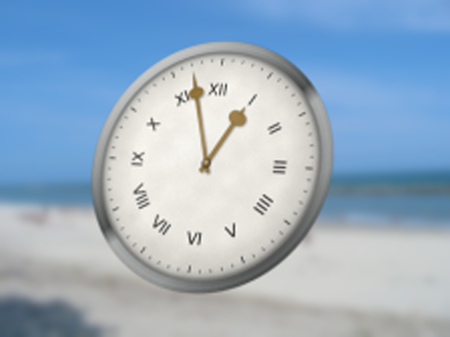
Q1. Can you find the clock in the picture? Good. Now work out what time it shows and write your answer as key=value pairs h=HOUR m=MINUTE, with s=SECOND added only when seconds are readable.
h=12 m=57
